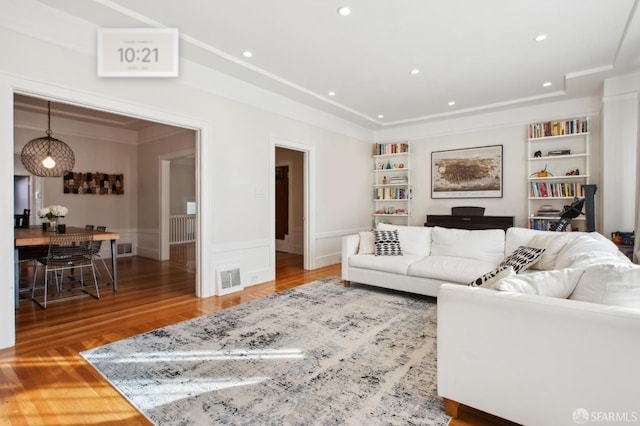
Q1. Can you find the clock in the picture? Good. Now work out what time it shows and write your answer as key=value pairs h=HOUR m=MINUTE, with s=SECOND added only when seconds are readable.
h=10 m=21
